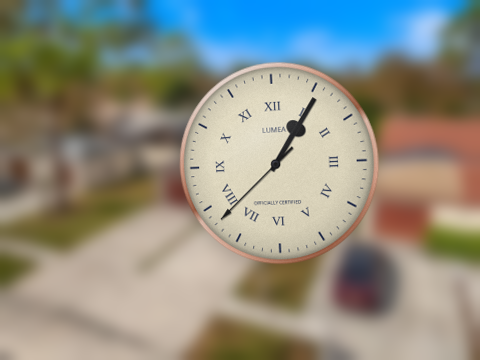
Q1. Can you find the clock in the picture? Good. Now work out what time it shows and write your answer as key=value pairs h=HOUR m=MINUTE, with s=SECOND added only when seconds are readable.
h=1 m=5 s=38
